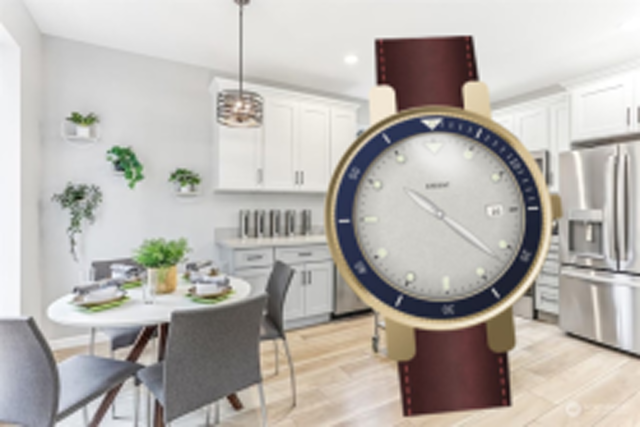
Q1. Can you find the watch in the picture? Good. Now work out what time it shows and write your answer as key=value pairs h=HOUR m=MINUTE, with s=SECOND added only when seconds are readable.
h=10 m=22
